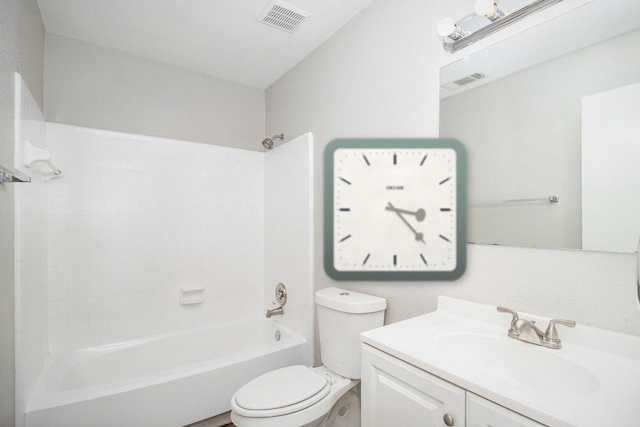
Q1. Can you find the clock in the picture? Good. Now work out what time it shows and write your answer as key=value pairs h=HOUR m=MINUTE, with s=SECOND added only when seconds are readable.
h=3 m=23
